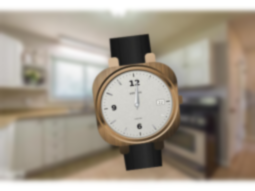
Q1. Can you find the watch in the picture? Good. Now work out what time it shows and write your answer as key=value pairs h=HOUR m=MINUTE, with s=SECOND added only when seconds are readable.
h=12 m=1
